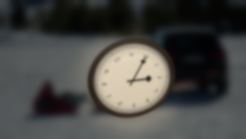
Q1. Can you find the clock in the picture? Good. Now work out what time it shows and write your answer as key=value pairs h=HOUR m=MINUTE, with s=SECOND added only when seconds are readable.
h=2 m=0
